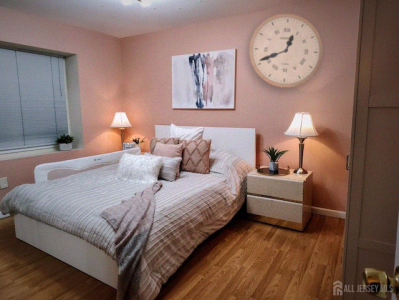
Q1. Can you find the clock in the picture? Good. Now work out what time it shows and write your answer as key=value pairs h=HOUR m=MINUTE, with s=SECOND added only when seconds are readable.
h=12 m=41
